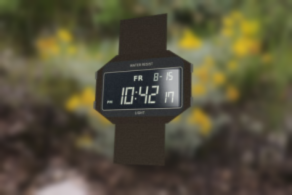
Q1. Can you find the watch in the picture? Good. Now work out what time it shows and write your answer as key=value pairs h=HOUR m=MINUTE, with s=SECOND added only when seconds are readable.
h=10 m=42 s=17
